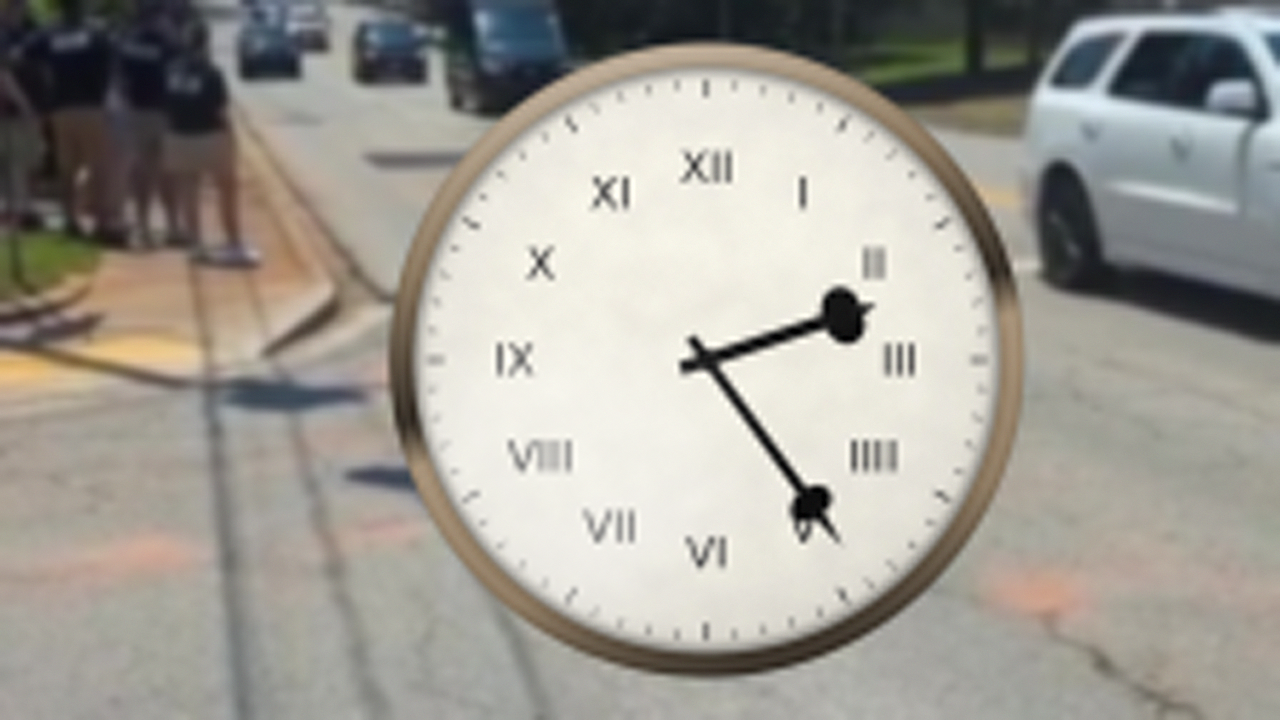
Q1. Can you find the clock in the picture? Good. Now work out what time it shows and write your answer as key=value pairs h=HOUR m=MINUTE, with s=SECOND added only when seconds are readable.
h=2 m=24
